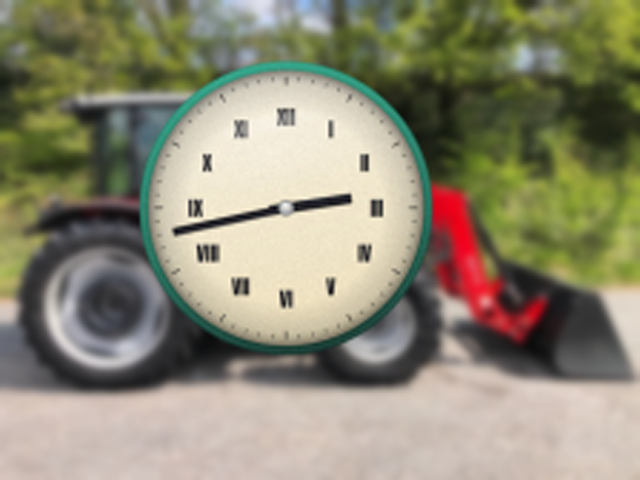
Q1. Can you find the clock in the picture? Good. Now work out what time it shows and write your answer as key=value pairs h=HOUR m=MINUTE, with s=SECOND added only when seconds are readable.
h=2 m=43
